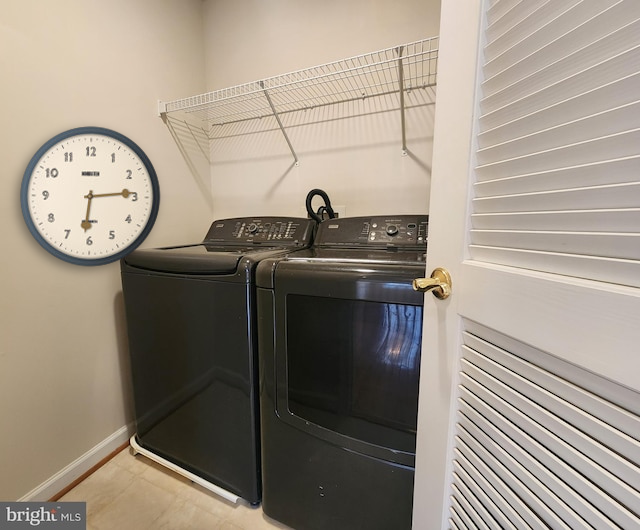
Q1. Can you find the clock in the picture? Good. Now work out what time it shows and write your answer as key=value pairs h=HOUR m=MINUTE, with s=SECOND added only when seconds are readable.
h=6 m=14
